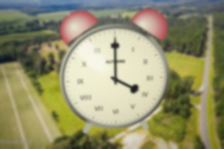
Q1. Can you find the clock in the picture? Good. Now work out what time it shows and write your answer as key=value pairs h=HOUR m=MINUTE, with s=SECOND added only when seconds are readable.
h=4 m=0
